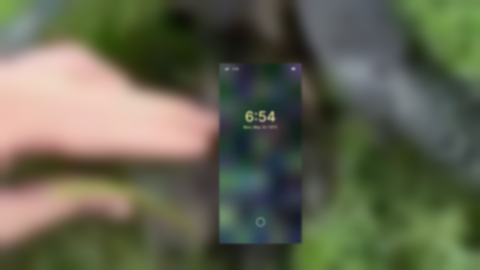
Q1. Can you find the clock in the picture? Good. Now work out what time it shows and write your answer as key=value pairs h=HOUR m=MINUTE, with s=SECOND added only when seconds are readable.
h=6 m=54
